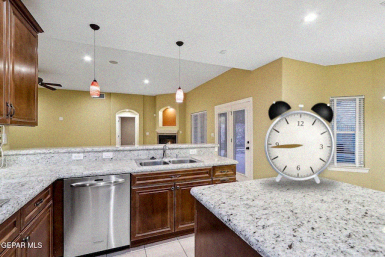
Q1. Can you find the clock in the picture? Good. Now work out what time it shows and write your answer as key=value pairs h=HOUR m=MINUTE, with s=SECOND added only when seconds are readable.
h=8 m=44
